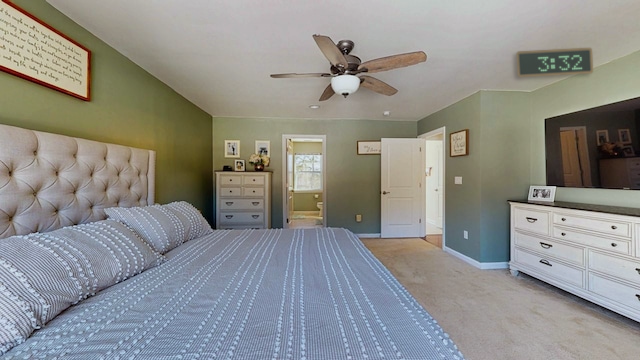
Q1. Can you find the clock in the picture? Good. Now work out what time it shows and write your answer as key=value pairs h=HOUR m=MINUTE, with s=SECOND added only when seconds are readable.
h=3 m=32
